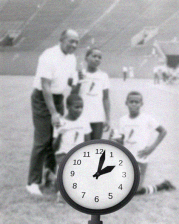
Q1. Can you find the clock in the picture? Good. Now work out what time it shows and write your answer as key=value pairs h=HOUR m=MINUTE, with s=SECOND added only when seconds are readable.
h=2 m=2
